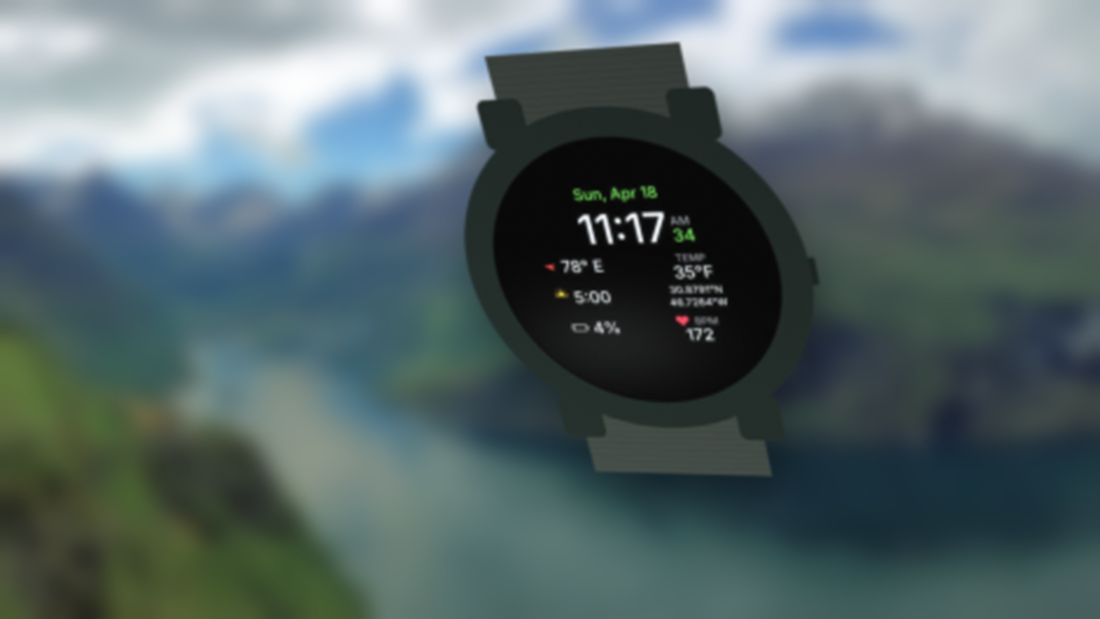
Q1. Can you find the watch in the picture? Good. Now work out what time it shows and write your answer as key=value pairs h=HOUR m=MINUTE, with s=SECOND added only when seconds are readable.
h=11 m=17
